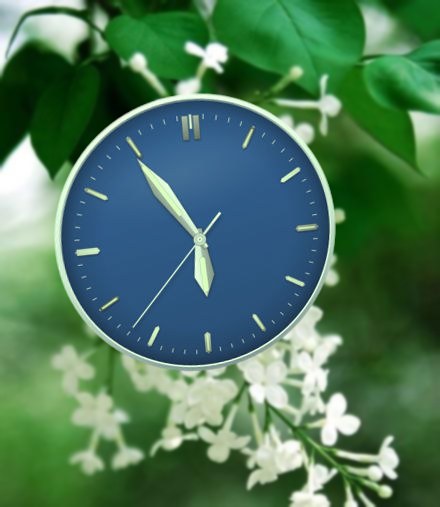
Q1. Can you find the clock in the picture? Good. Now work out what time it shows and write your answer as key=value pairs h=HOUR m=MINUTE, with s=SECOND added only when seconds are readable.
h=5 m=54 s=37
